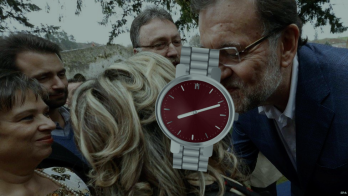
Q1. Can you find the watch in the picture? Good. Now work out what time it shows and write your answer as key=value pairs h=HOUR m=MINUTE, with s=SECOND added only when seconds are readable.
h=8 m=11
